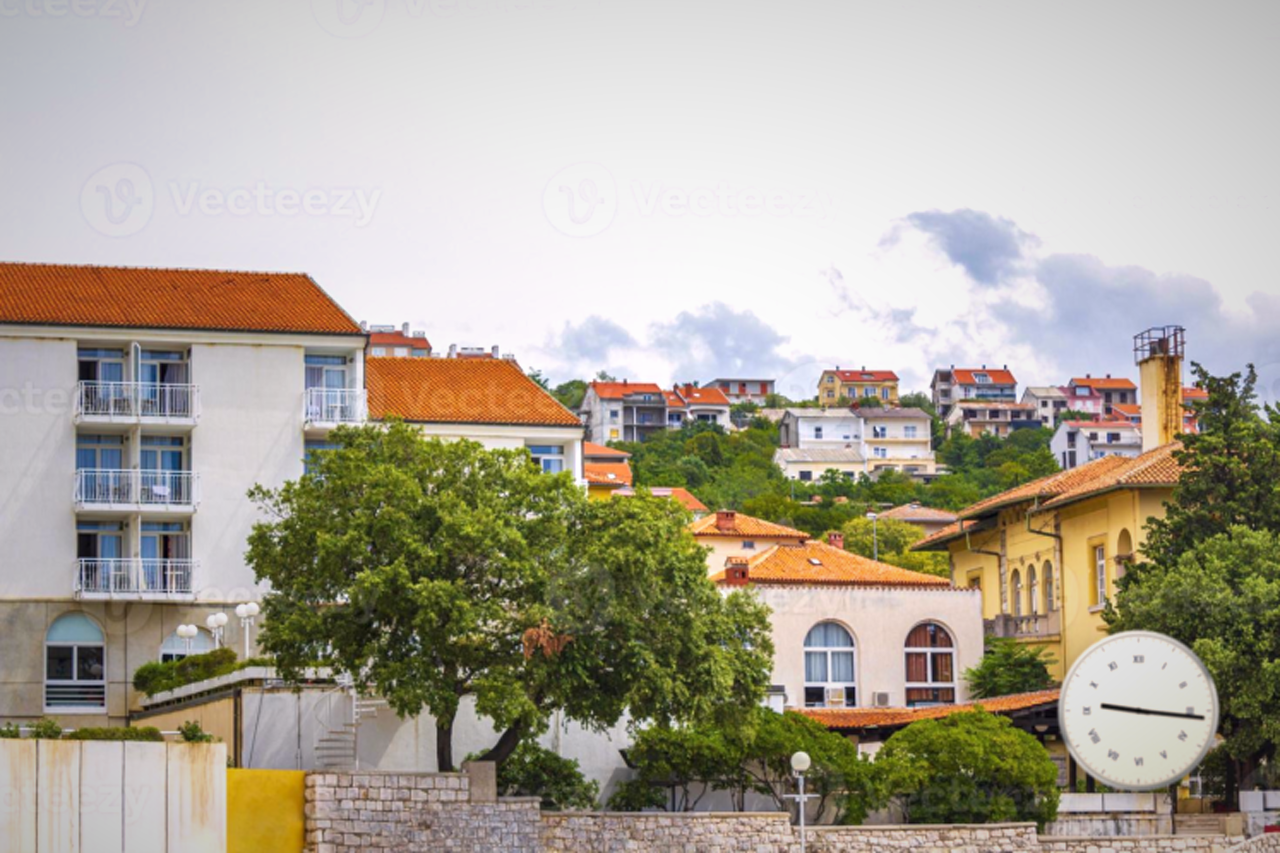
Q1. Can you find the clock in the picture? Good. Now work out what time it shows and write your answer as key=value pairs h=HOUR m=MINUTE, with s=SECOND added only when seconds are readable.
h=9 m=16
